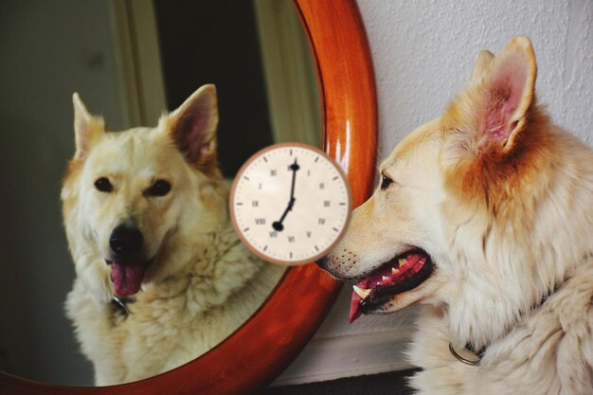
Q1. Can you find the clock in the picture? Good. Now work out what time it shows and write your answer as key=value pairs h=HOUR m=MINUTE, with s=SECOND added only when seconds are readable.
h=7 m=1
